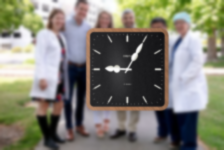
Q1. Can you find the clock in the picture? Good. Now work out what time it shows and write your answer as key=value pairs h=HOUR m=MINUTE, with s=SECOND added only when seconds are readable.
h=9 m=5
